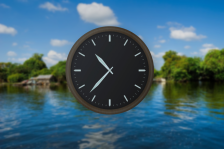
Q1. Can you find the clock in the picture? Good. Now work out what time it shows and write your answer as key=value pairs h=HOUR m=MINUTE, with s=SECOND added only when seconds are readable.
h=10 m=37
